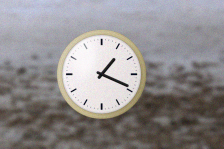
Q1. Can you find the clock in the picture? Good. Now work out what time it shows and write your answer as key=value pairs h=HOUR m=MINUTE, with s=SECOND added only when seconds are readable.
h=1 m=19
